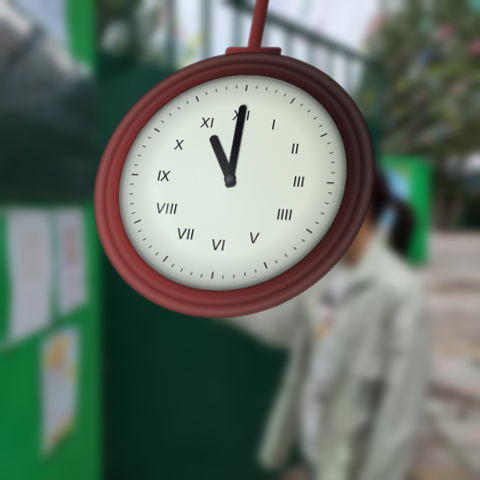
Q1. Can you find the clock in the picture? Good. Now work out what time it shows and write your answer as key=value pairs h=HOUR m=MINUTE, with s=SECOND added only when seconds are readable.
h=11 m=0
